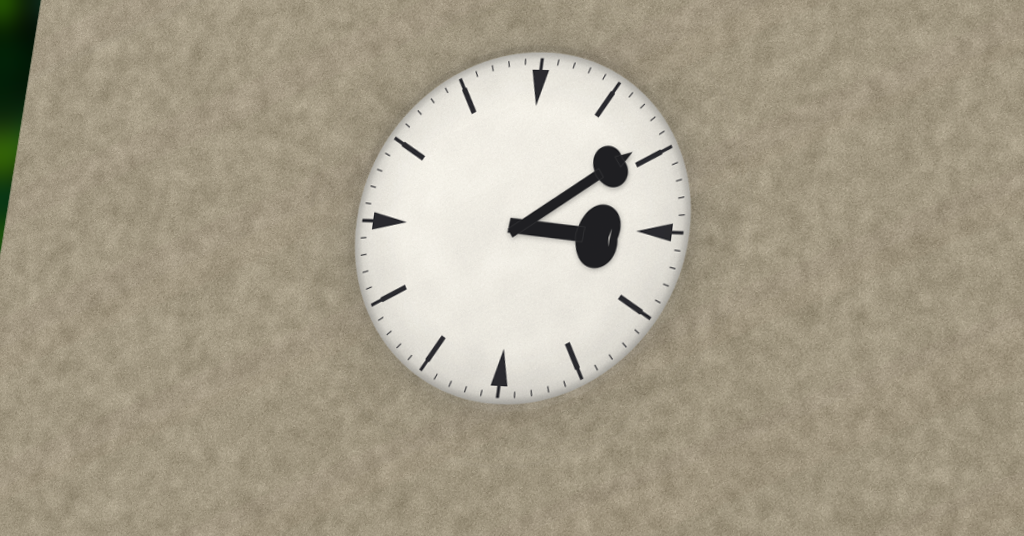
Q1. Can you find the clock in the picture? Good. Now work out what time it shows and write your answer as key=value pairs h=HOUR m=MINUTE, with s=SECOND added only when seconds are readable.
h=3 m=9
